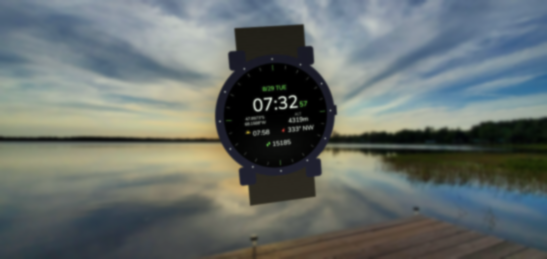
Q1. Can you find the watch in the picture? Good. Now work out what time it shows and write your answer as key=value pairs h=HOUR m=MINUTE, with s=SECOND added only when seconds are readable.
h=7 m=32
